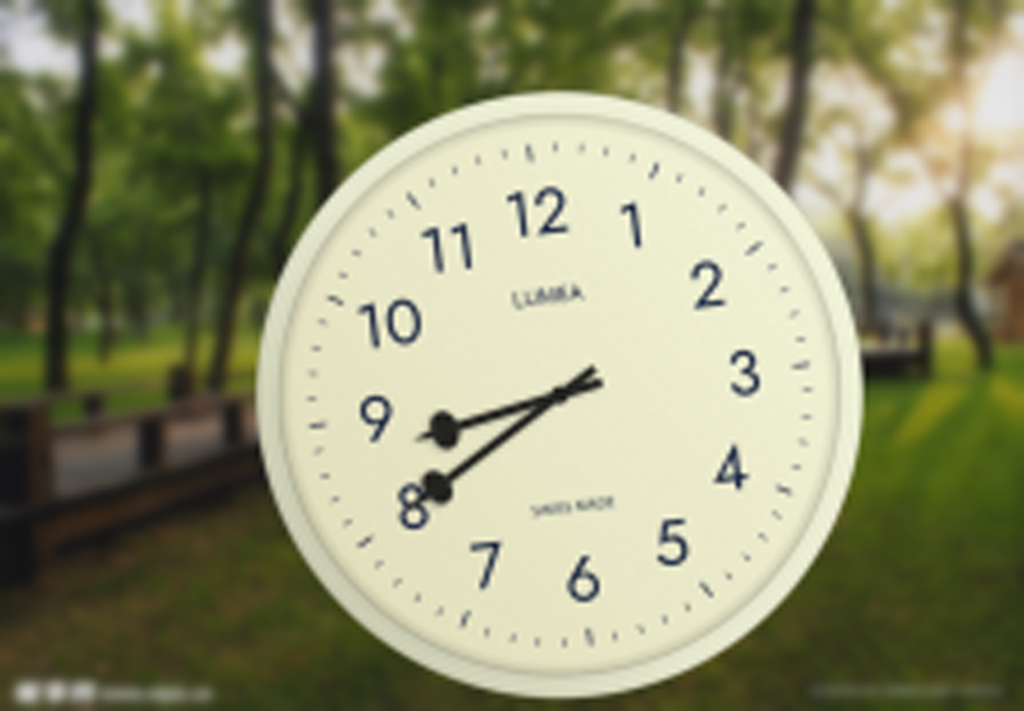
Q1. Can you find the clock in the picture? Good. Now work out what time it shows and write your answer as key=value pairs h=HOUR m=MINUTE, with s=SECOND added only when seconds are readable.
h=8 m=40
